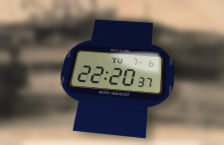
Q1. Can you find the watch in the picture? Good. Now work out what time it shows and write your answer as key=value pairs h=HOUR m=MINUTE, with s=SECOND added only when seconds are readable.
h=22 m=20 s=37
